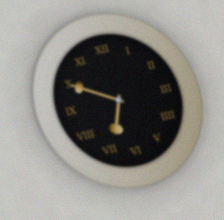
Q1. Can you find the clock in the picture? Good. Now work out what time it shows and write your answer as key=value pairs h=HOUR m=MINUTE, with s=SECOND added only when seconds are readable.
h=6 m=50
